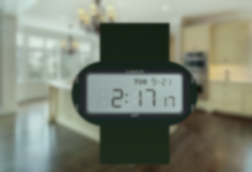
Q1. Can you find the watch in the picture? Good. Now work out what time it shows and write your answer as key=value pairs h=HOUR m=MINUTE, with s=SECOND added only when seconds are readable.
h=2 m=17
